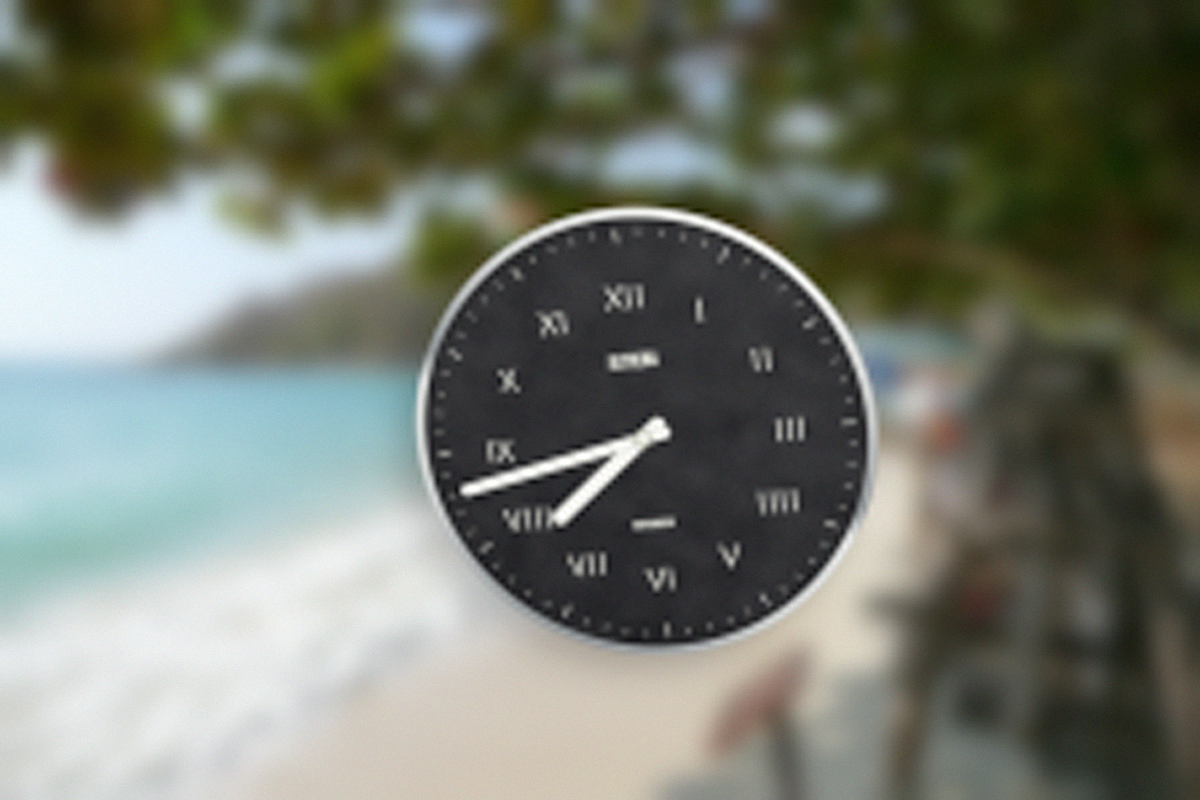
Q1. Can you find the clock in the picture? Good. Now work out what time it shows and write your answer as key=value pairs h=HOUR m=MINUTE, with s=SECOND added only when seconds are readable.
h=7 m=43
